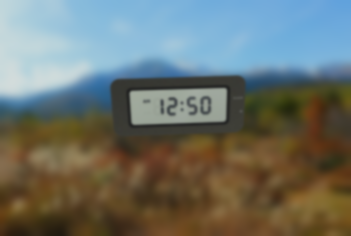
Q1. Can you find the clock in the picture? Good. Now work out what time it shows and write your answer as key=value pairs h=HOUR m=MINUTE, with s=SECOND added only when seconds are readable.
h=12 m=50
